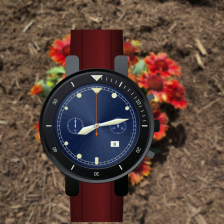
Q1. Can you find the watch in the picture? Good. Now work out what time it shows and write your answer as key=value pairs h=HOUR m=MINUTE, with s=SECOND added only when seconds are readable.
h=8 m=13
